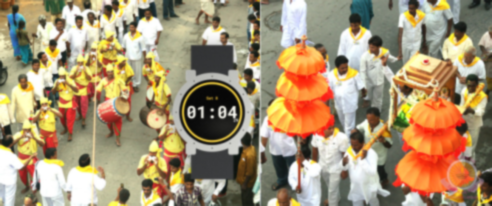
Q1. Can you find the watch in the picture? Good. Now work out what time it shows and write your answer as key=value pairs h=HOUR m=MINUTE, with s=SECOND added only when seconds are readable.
h=1 m=4
